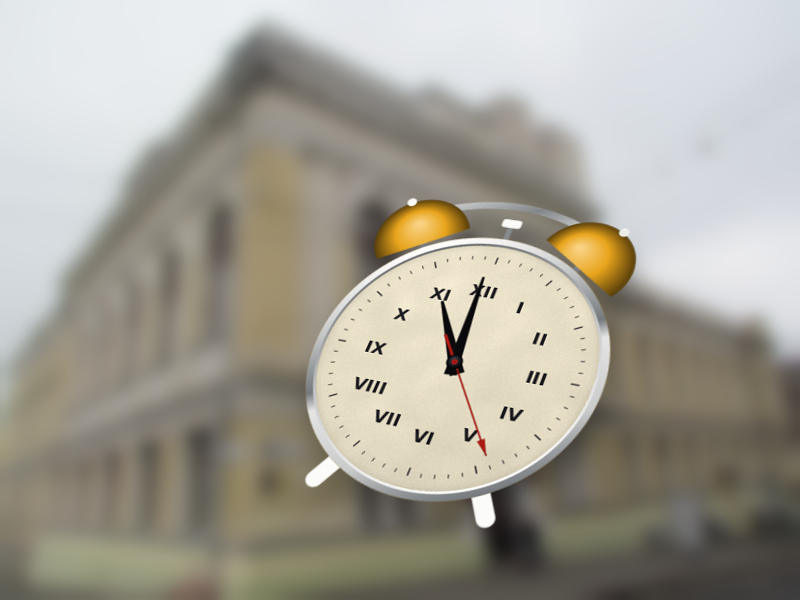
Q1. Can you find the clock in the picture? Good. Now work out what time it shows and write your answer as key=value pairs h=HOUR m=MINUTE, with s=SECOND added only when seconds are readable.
h=10 m=59 s=24
